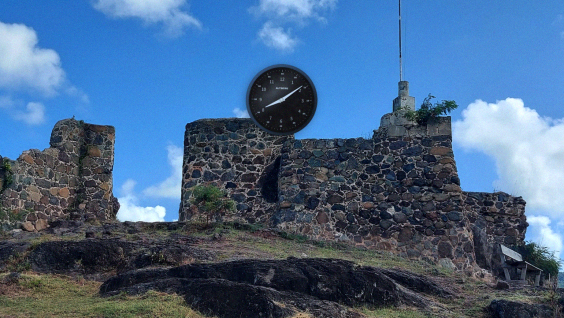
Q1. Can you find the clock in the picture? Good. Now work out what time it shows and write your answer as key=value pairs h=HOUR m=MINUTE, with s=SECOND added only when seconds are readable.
h=8 m=9
